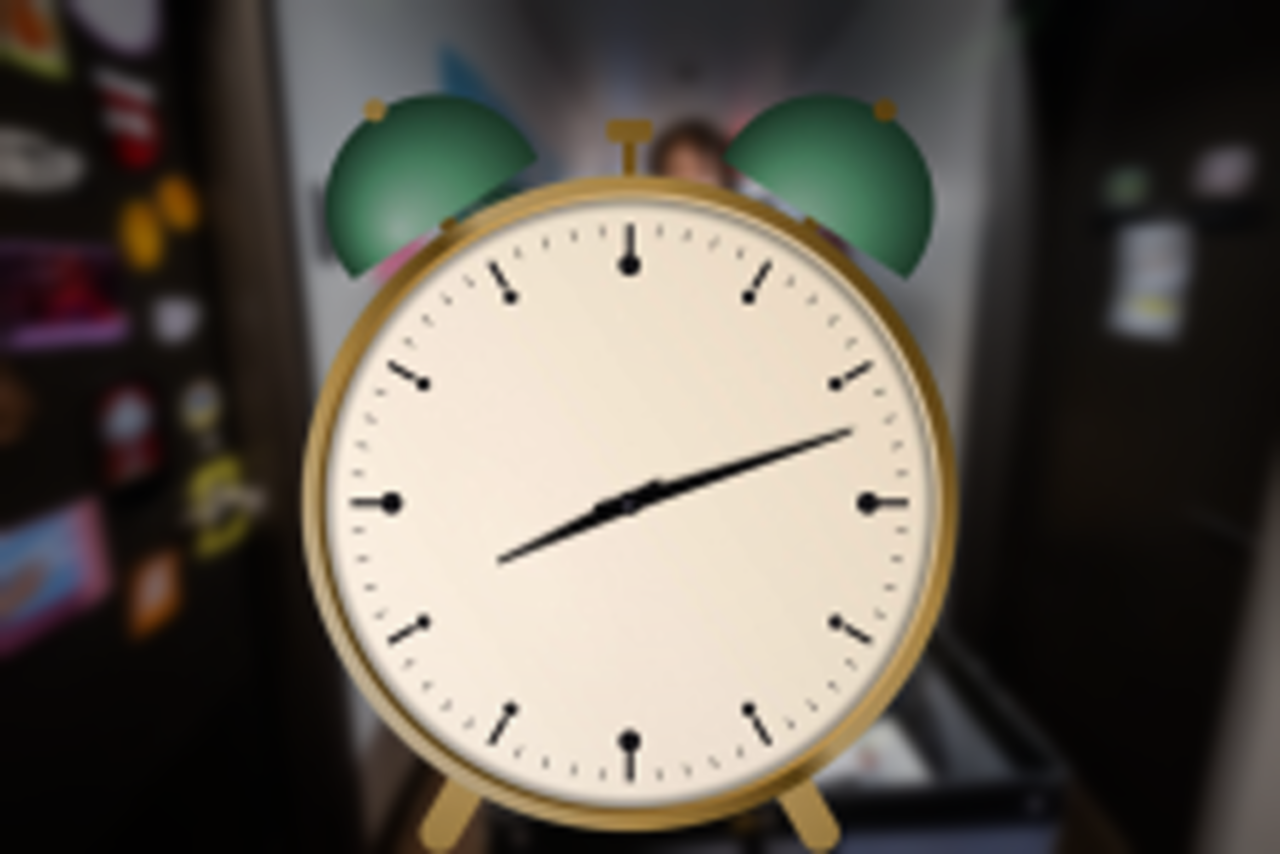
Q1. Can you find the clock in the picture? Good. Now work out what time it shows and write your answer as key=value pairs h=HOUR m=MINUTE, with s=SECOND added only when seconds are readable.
h=8 m=12
